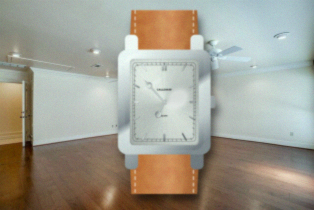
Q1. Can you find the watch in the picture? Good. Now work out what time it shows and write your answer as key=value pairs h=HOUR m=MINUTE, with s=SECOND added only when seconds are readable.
h=6 m=53
